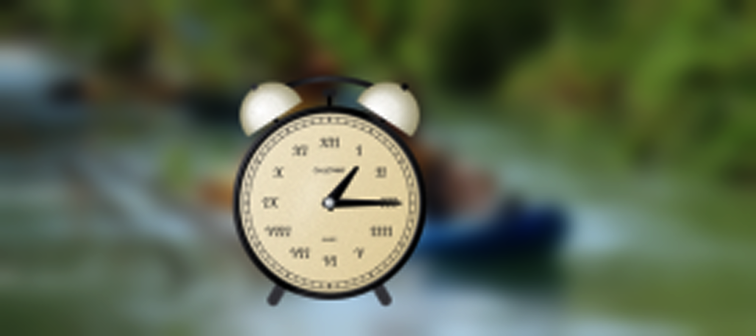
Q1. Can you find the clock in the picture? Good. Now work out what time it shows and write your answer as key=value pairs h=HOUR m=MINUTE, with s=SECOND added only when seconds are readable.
h=1 m=15
